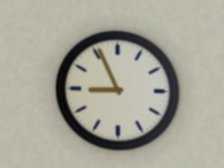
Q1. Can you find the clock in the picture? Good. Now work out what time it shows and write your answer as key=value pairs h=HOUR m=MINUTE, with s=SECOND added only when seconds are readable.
h=8 m=56
